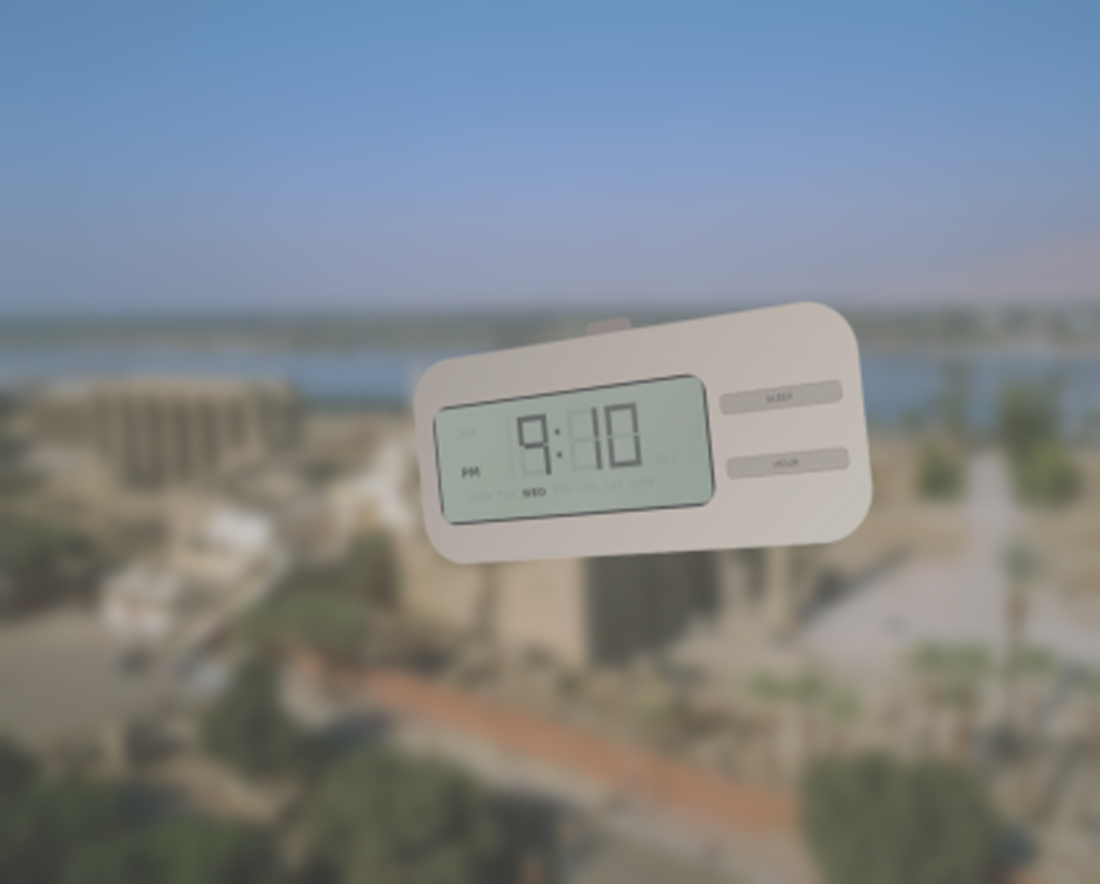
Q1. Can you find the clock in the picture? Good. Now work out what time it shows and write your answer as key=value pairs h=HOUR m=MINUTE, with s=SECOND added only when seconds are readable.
h=9 m=10
